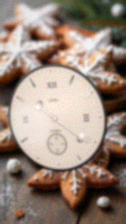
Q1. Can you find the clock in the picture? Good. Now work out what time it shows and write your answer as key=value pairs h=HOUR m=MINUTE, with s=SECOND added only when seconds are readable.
h=10 m=21
